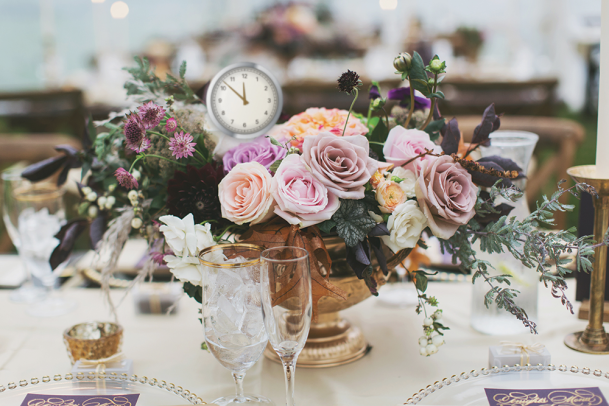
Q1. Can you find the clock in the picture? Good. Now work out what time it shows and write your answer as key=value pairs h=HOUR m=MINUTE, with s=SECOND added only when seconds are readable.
h=11 m=52
